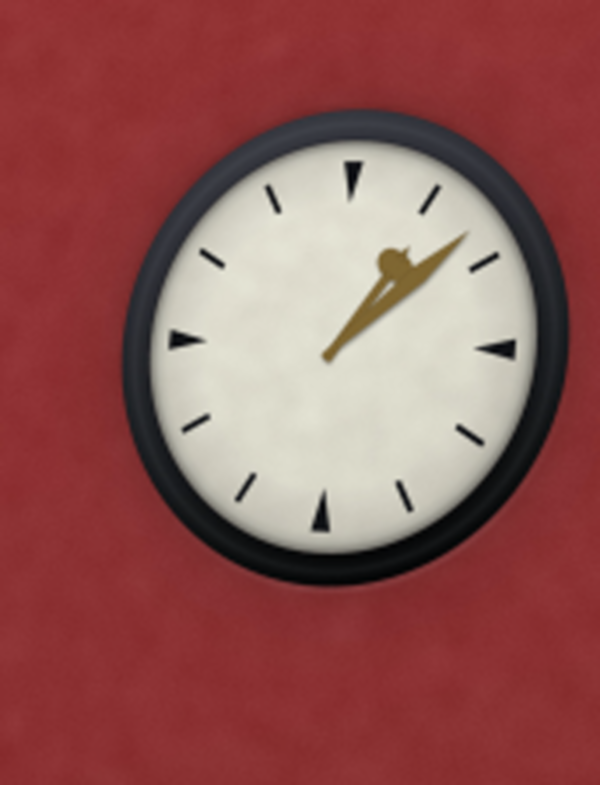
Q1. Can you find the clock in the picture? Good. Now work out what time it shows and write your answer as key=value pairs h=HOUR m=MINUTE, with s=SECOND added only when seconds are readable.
h=1 m=8
